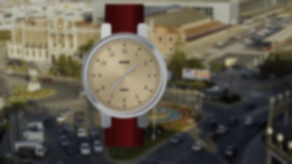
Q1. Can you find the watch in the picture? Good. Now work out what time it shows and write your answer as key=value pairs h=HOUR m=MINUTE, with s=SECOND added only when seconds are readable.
h=1 m=37
